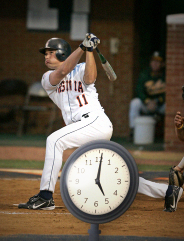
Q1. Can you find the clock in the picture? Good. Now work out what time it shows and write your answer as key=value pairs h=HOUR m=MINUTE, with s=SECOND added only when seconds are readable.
h=5 m=1
